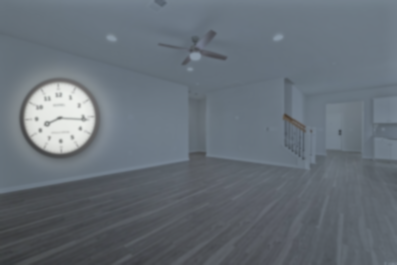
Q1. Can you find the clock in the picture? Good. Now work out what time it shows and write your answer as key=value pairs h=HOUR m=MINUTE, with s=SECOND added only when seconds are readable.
h=8 m=16
